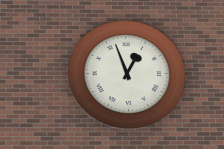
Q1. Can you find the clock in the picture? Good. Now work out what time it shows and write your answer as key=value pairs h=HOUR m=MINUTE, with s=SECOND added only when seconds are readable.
h=12 m=57
